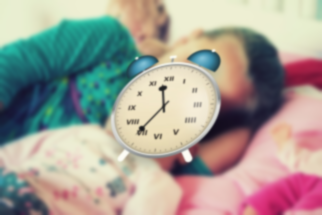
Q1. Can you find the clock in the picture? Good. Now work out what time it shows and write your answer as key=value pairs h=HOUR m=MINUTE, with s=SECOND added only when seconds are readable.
h=11 m=36
